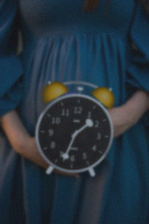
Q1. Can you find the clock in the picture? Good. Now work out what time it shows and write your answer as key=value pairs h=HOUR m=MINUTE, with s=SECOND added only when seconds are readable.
h=1 m=33
